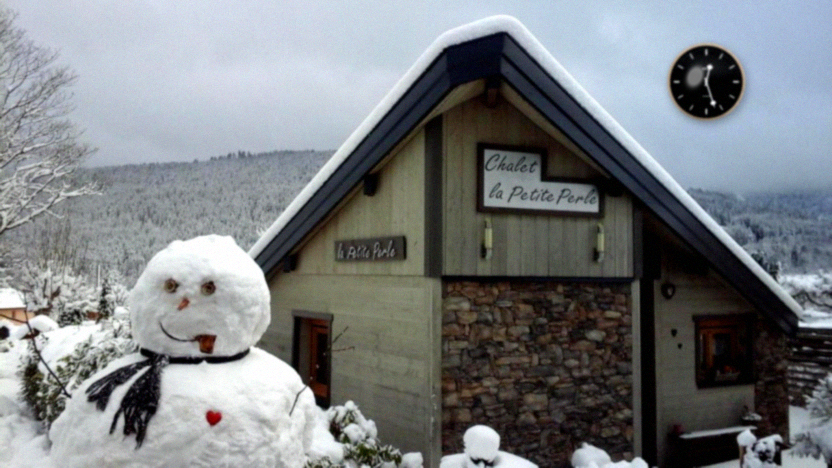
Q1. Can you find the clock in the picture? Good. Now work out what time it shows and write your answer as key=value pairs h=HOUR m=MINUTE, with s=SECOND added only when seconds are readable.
h=12 m=27
